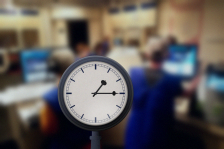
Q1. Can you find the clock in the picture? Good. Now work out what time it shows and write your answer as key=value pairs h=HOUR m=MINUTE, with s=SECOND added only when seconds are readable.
h=1 m=15
